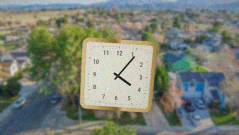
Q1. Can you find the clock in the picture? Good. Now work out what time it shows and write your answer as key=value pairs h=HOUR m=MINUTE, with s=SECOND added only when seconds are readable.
h=4 m=6
